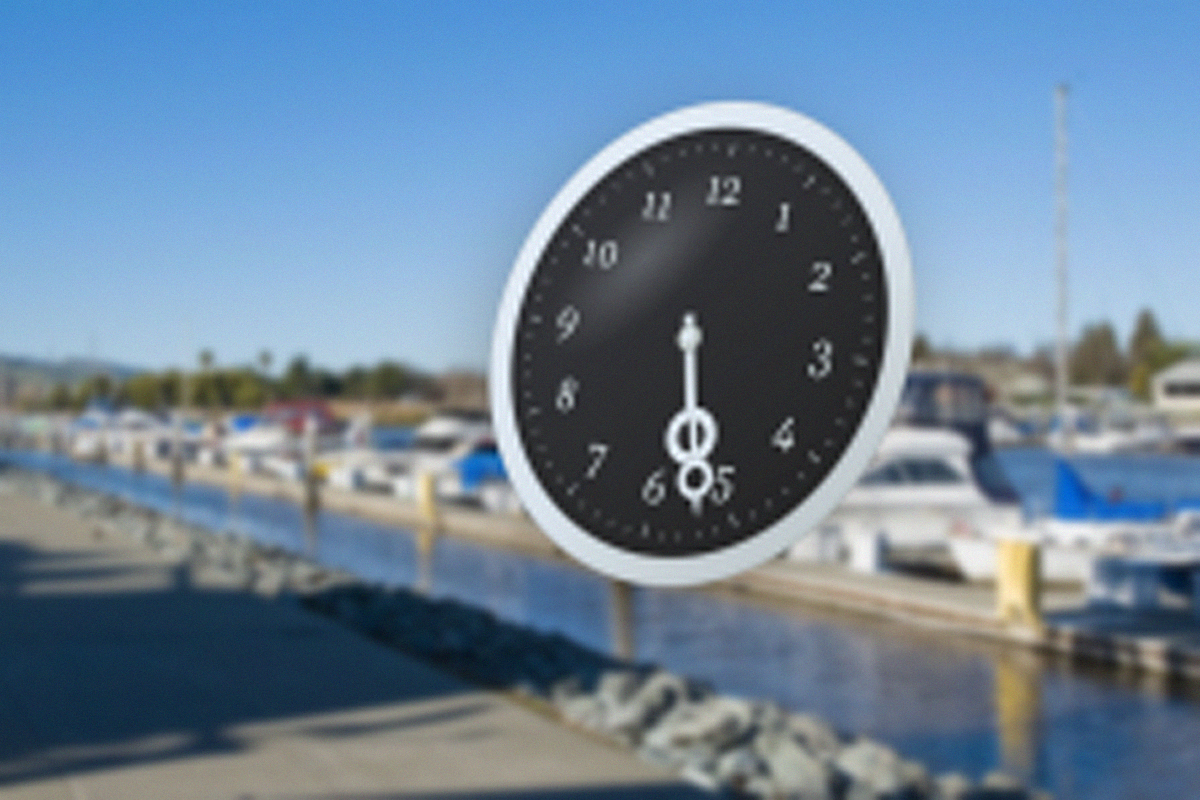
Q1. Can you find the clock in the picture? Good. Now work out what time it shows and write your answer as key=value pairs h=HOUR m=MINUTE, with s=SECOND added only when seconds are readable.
h=5 m=27
